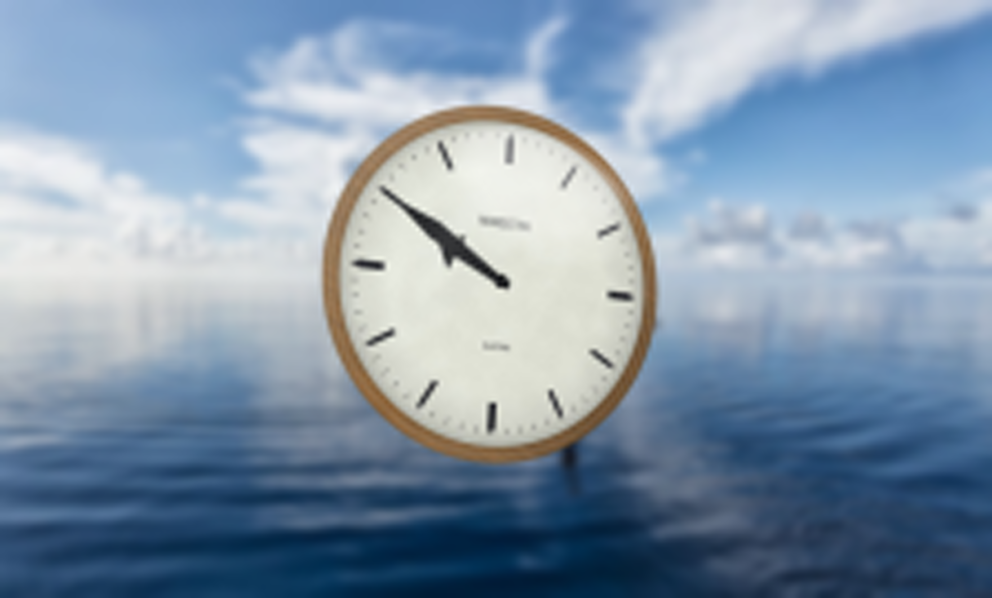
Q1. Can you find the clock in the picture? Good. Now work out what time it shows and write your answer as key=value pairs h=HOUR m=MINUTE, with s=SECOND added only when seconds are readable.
h=9 m=50
